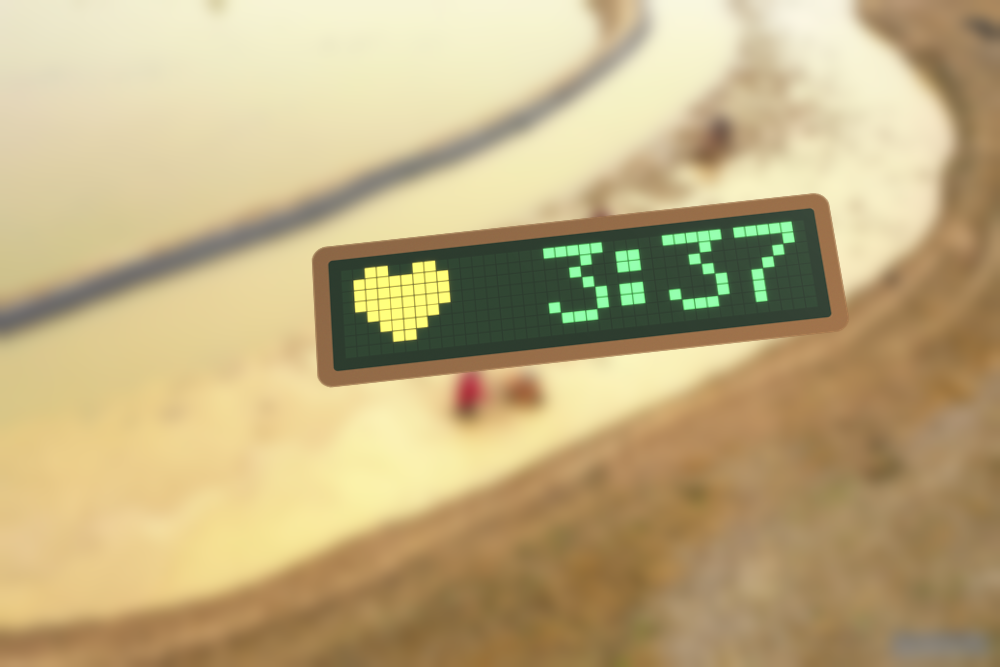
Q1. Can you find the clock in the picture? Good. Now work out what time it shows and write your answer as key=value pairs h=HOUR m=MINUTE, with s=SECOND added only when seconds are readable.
h=3 m=37
